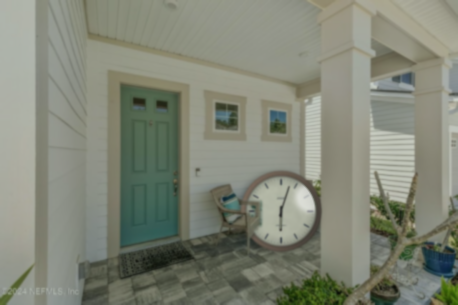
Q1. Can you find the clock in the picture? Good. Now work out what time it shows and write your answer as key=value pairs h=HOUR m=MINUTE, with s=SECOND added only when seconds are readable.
h=6 m=3
